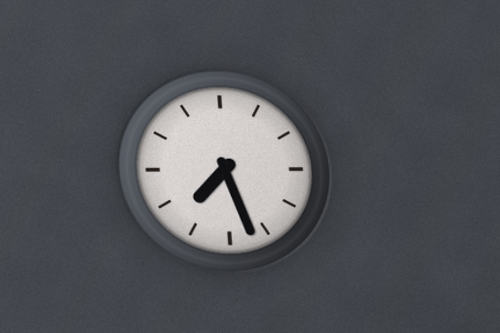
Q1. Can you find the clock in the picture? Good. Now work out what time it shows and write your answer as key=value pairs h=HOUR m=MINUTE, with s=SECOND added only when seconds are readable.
h=7 m=27
